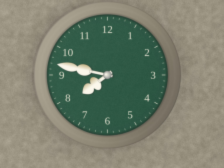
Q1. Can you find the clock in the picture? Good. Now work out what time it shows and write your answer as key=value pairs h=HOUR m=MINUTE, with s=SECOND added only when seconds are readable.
h=7 m=47
